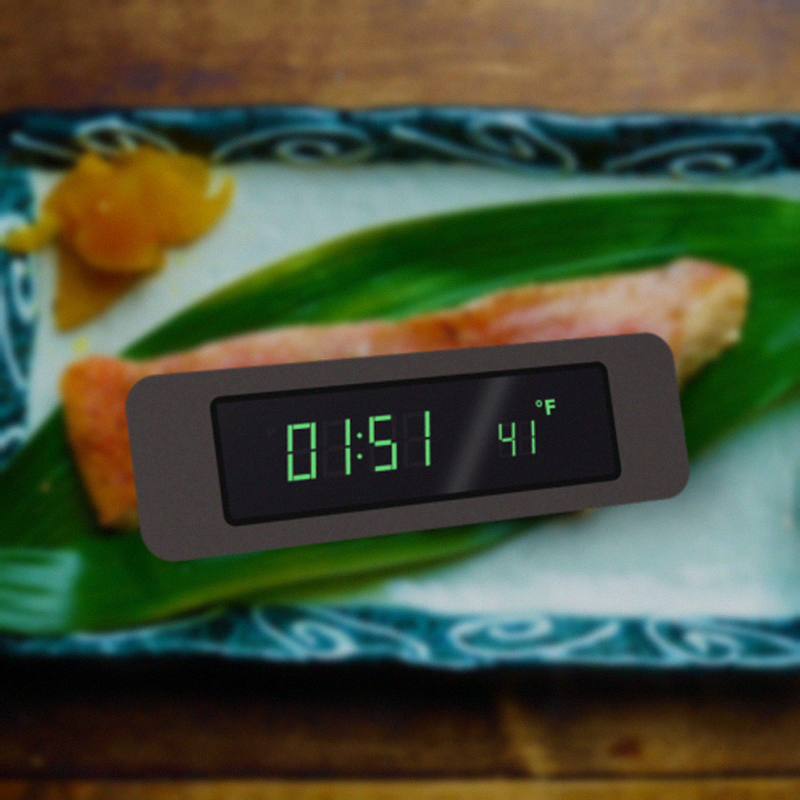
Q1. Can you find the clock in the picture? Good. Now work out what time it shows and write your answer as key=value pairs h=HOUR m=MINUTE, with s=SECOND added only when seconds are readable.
h=1 m=51
